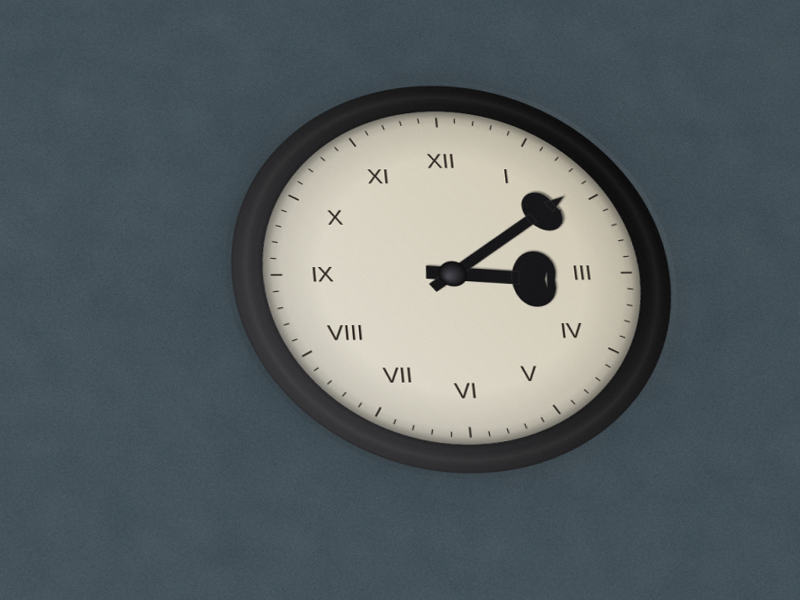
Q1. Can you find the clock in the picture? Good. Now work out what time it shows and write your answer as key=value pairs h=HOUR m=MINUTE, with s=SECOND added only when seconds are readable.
h=3 m=9
